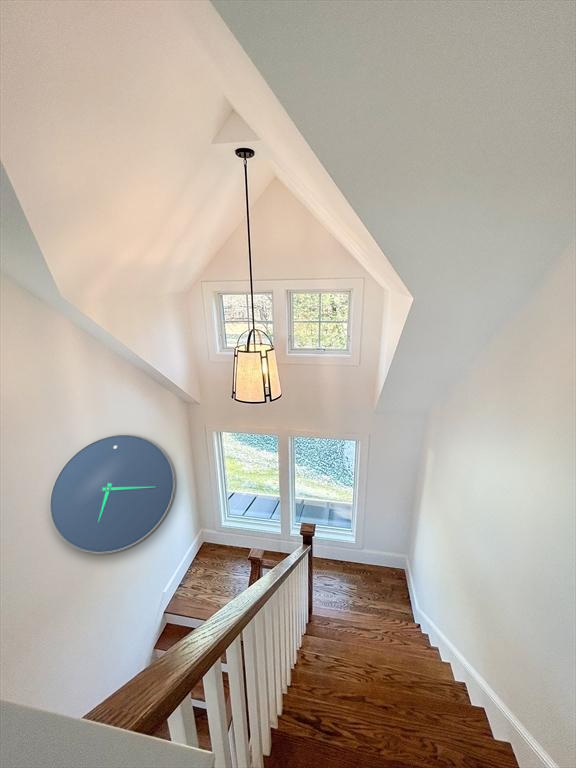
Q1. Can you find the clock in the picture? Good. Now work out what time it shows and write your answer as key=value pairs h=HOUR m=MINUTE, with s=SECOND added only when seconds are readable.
h=6 m=15
